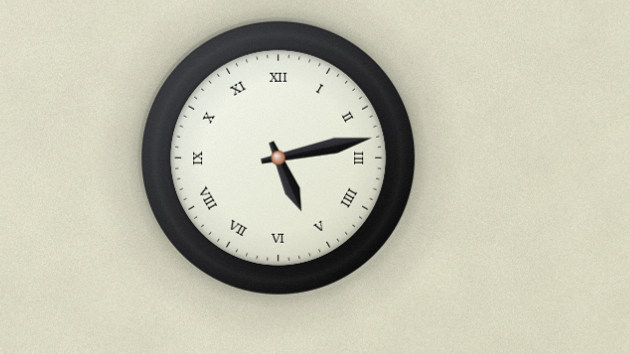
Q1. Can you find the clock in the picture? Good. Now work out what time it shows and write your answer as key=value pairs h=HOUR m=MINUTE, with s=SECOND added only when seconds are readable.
h=5 m=13
